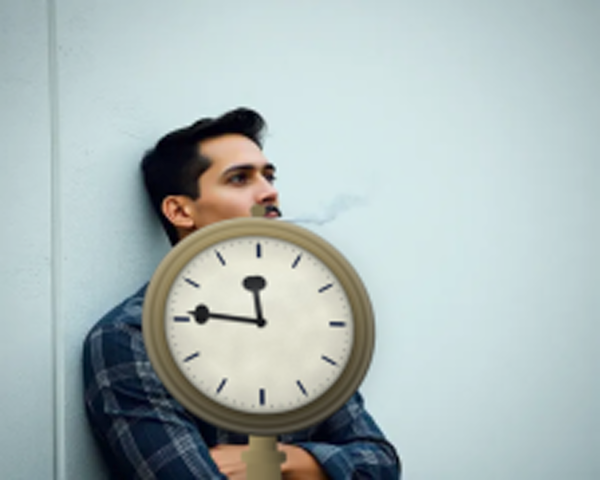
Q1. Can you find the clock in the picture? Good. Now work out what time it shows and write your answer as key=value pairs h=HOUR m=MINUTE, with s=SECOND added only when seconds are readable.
h=11 m=46
